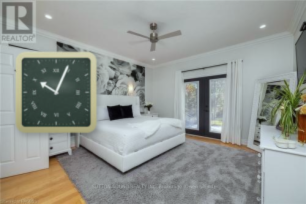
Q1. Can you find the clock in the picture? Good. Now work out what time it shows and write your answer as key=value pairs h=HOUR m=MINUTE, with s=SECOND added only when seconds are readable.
h=10 m=4
